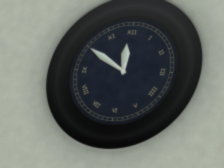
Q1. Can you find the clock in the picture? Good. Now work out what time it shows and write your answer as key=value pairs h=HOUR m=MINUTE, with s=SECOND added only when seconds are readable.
h=11 m=50
